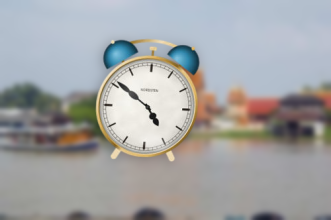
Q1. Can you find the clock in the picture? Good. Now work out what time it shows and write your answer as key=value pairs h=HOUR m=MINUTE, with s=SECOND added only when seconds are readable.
h=4 m=51
